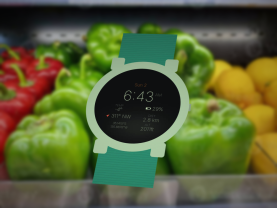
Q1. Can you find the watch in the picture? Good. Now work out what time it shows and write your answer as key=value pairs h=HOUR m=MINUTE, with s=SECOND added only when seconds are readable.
h=6 m=43
